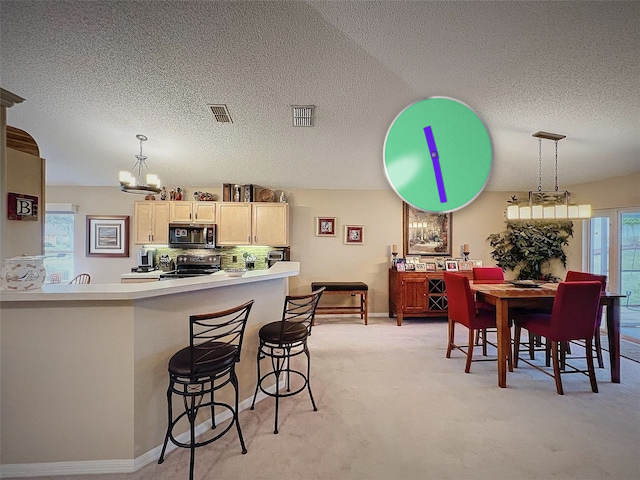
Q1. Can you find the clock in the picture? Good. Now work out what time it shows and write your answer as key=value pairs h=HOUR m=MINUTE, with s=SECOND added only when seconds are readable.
h=11 m=28
